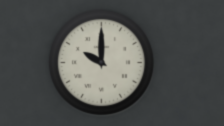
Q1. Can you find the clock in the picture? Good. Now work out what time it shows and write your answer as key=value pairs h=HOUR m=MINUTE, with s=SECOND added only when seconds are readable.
h=10 m=0
